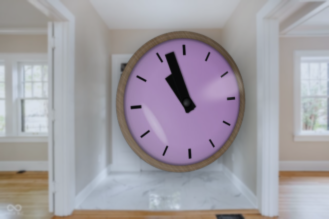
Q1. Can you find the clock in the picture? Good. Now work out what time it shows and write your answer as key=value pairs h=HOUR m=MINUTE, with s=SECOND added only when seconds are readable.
h=10 m=57
